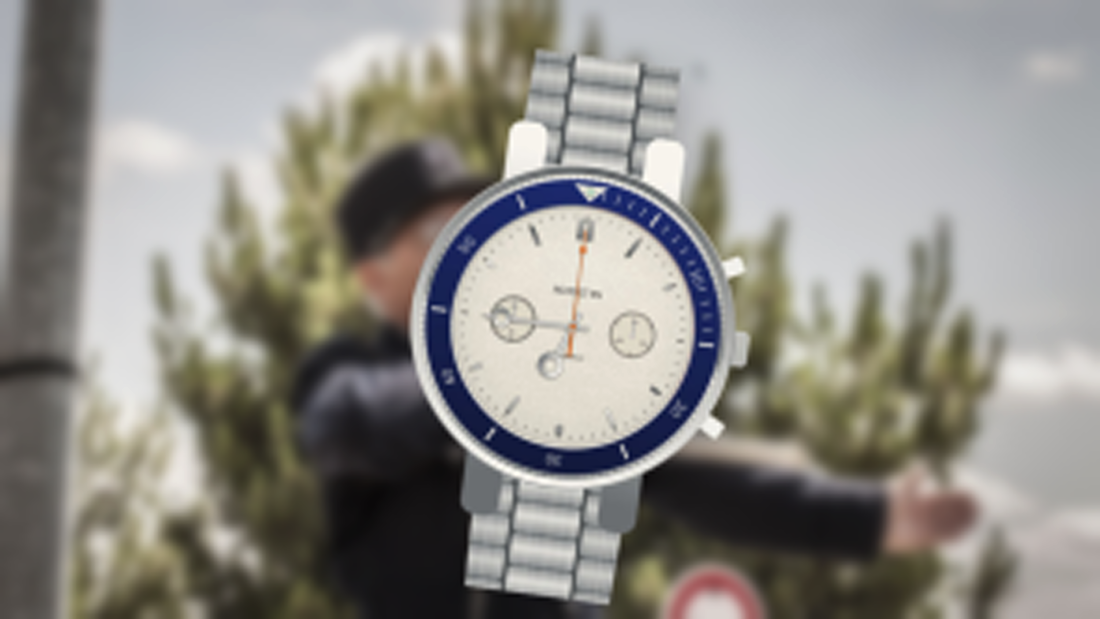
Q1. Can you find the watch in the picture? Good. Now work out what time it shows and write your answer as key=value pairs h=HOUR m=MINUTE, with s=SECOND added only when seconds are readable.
h=6 m=45
